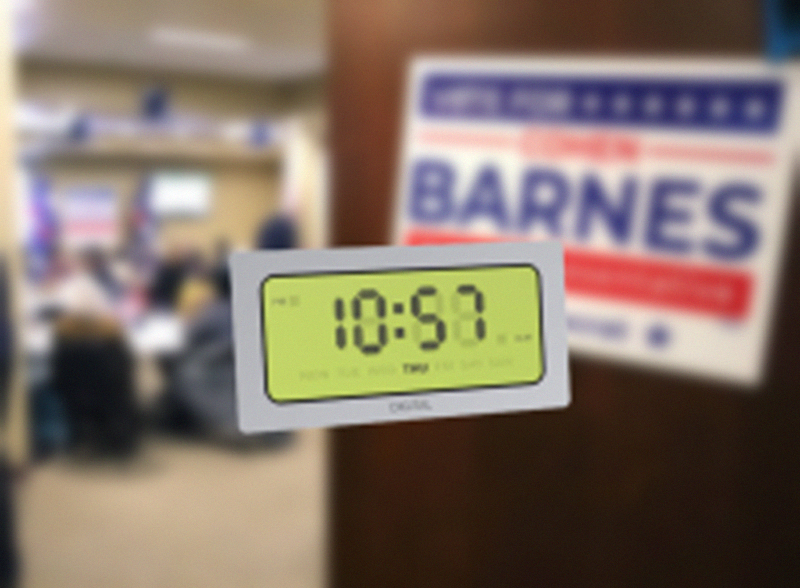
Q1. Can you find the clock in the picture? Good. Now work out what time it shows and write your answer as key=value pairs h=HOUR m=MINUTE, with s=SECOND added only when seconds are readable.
h=10 m=57
